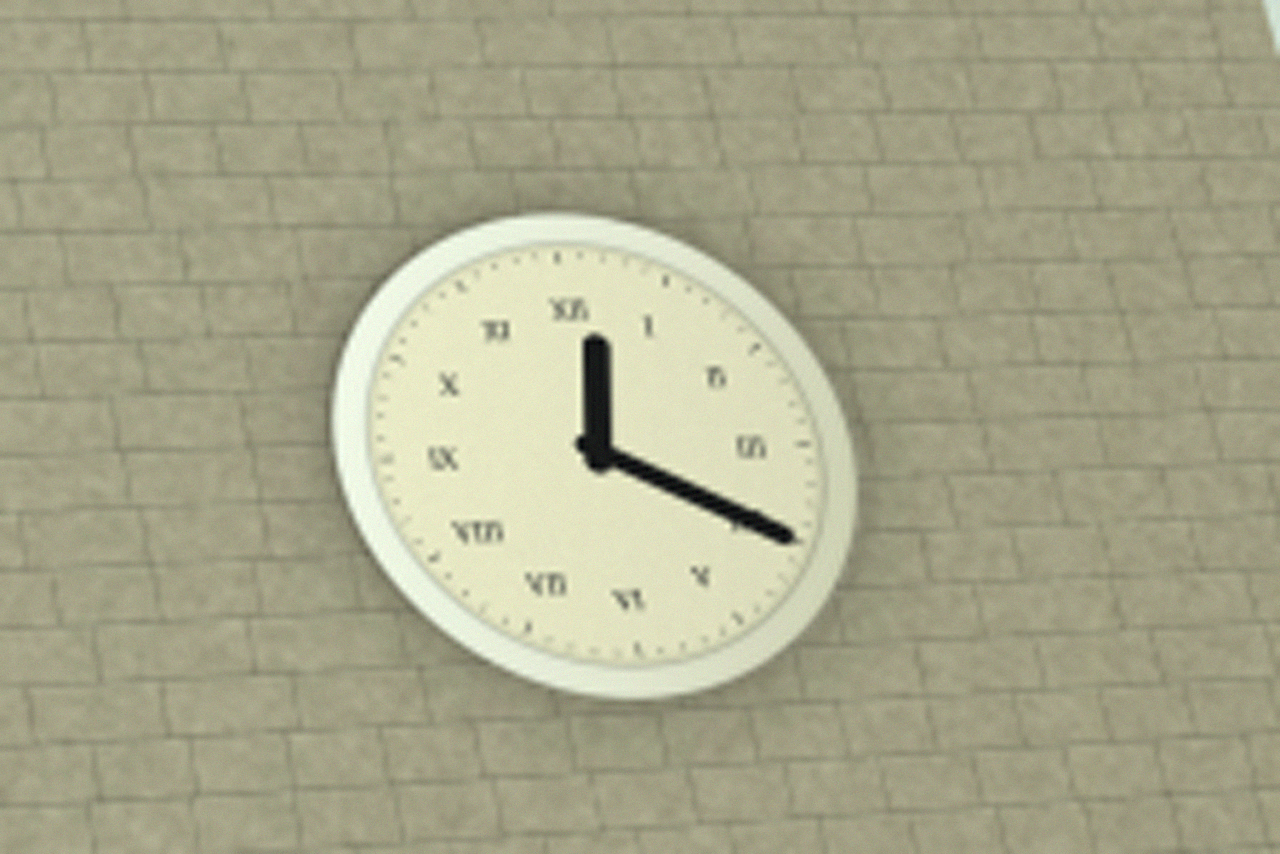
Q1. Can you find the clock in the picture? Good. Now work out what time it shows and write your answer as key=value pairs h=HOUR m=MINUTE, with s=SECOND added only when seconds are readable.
h=12 m=20
